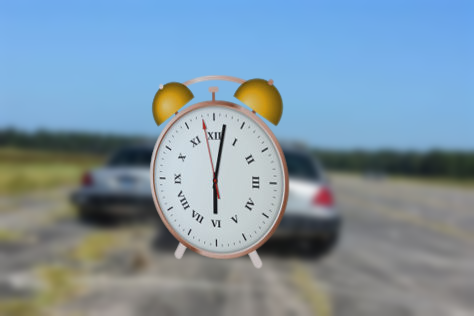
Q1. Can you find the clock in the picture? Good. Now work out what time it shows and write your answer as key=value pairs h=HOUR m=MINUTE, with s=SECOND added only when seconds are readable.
h=6 m=1 s=58
